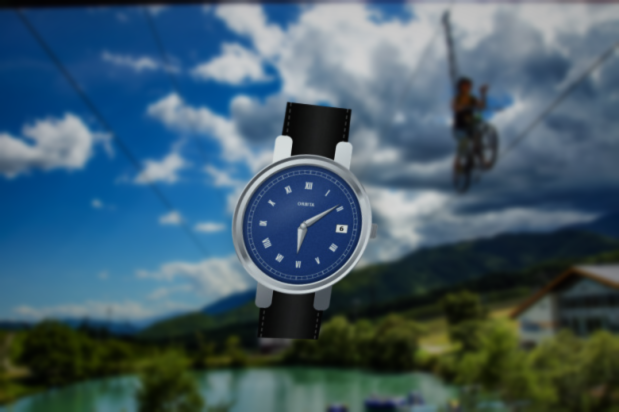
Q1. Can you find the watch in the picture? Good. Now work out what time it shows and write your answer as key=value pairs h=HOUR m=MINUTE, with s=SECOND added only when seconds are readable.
h=6 m=9
